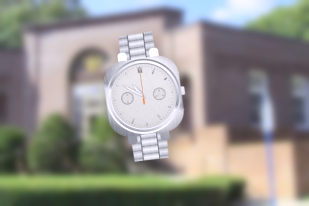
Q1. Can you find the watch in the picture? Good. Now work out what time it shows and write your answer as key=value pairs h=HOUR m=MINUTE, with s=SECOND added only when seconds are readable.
h=10 m=51
